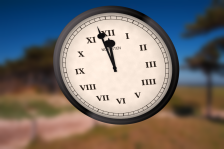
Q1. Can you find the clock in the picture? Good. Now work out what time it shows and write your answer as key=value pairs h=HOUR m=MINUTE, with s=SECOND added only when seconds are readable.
h=11 m=58
